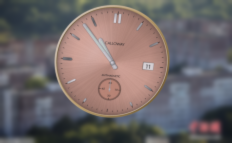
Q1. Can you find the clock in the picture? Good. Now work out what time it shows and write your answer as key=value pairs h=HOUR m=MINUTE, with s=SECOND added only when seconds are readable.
h=10 m=53
